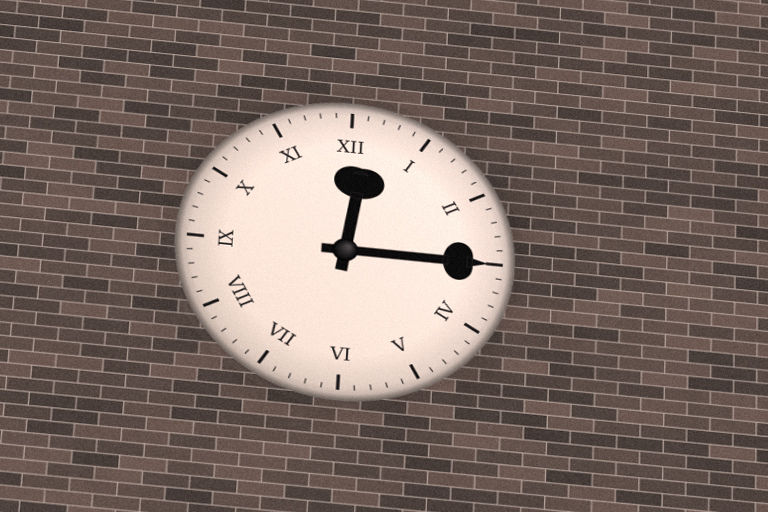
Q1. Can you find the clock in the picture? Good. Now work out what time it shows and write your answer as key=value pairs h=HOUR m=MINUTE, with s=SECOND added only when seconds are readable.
h=12 m=15
